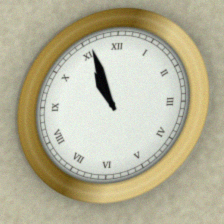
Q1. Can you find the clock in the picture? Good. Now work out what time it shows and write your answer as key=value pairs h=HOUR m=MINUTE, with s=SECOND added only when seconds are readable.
h=10 m=56
